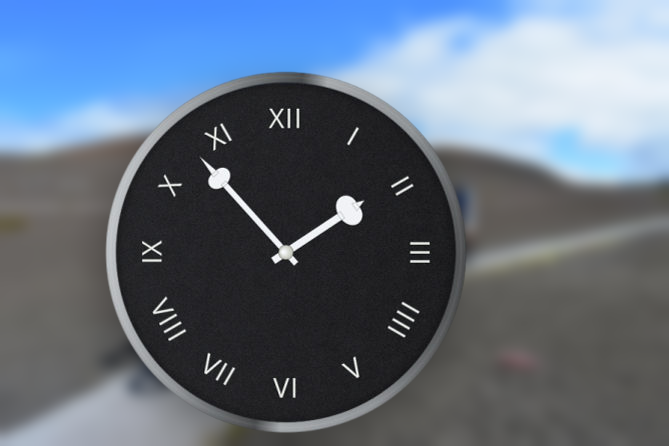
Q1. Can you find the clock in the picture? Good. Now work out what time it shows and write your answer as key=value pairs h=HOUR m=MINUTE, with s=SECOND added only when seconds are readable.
h=1 m=53
